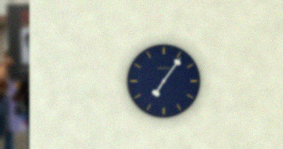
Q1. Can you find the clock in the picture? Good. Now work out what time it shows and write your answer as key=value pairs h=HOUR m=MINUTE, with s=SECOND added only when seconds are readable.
h=7 m=6
